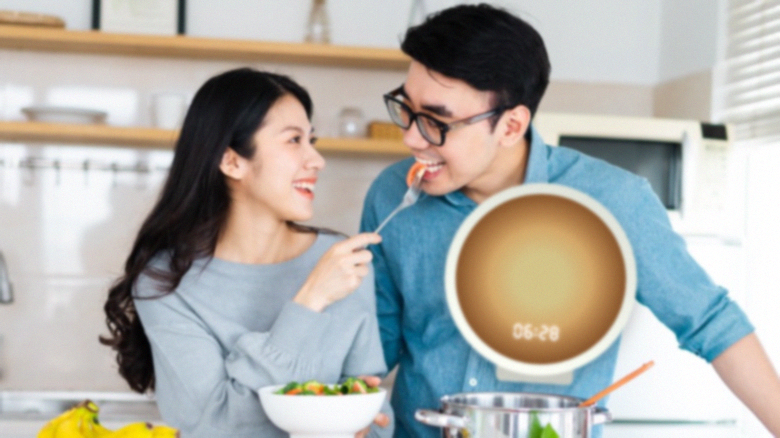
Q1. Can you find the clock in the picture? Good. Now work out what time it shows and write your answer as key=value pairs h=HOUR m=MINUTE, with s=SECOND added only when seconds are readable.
h=6 m=28
